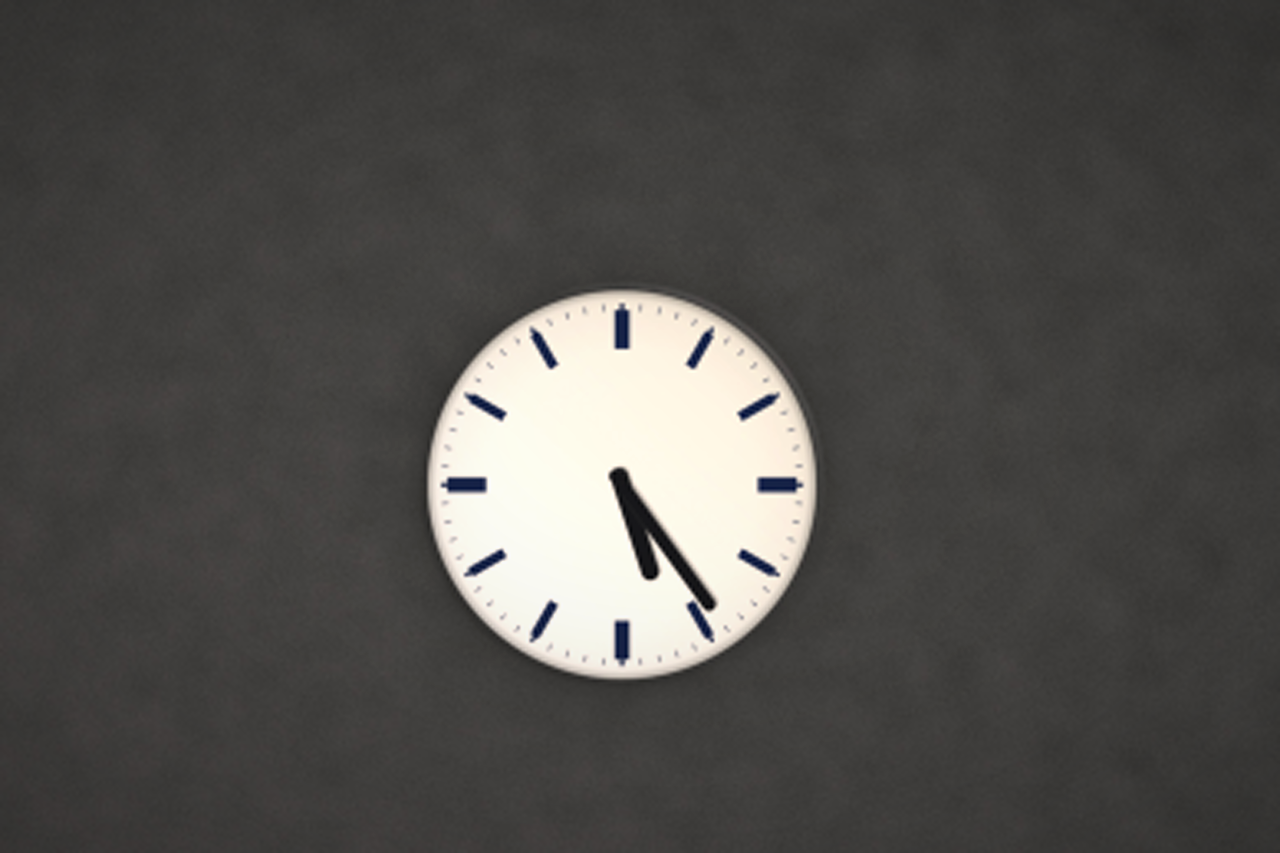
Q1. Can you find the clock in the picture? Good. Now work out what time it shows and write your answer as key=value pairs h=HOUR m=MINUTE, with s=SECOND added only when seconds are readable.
h=5 m=24
